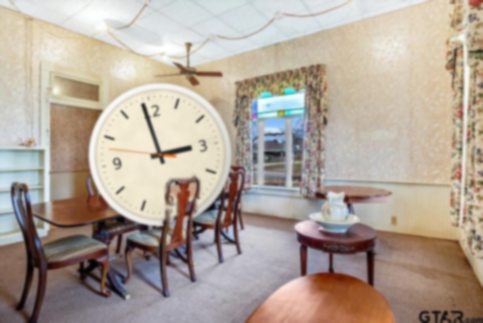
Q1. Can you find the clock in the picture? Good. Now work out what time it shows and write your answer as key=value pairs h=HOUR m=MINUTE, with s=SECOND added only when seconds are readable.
h=2 m=58 s=48
